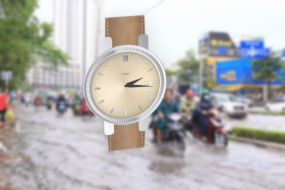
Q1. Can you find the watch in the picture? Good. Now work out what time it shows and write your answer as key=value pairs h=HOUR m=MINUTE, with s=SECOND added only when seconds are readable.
h=2 m=16
